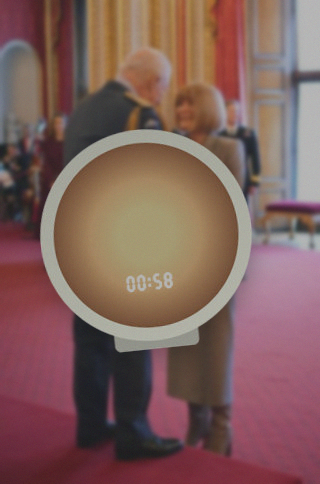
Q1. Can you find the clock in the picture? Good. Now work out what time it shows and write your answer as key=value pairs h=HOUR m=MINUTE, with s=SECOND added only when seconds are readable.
h=0 m=58
